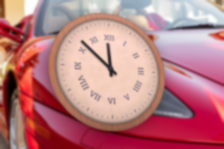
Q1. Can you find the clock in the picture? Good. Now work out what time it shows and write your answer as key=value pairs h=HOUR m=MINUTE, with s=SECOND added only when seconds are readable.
h=11 m=52
